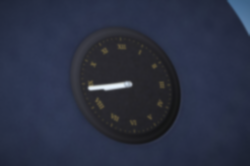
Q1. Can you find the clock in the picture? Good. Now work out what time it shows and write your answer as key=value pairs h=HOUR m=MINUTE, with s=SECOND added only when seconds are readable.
h=8 m=44
